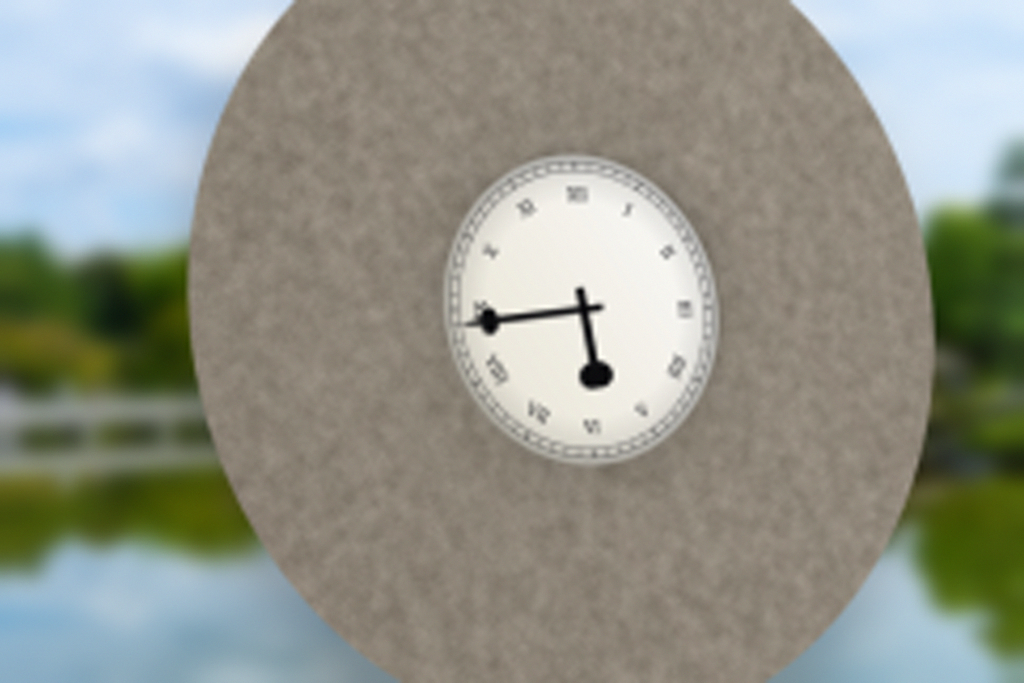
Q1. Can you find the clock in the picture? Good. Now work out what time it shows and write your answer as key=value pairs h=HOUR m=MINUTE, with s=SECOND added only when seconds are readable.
h=5 m=44
